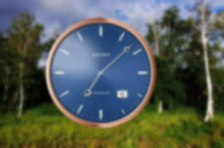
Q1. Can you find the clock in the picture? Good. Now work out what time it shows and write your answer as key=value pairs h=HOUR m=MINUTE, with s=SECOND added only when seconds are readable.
h=7 m=8
